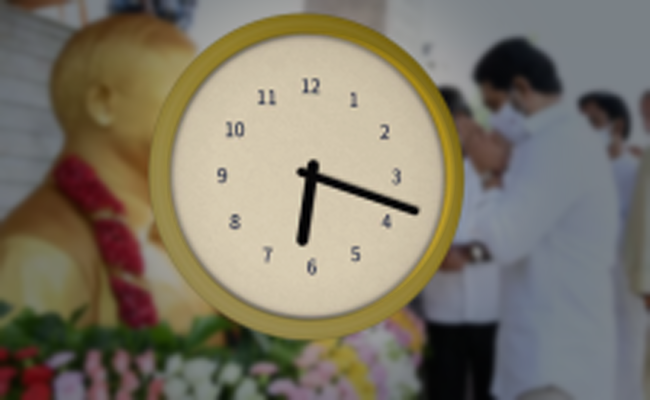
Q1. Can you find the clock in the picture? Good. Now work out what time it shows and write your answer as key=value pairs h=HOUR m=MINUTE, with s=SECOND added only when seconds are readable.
h=6 m=18
